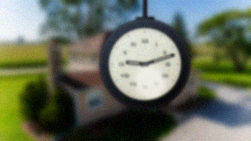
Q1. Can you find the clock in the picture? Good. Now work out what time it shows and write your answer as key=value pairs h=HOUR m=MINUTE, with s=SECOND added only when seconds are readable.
h=9 m=12
